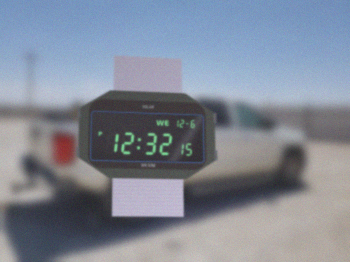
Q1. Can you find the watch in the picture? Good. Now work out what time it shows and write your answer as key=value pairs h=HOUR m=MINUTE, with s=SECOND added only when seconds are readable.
h=12 m=32 s=15
